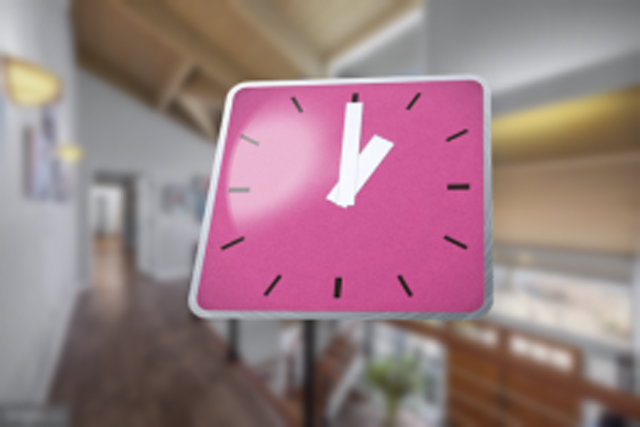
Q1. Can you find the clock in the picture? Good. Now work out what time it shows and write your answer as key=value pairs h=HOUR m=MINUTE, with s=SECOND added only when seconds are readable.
h=1 m=0
